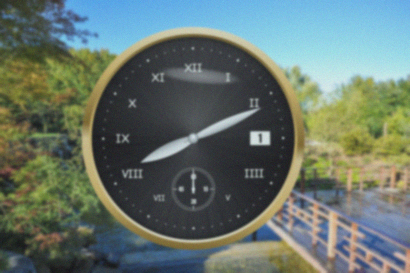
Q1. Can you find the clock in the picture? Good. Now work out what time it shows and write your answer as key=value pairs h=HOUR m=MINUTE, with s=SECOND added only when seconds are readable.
h=8 m=11
